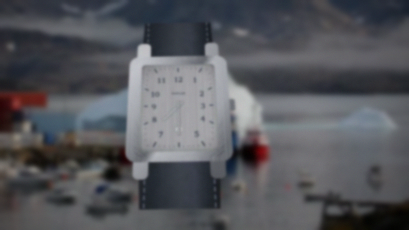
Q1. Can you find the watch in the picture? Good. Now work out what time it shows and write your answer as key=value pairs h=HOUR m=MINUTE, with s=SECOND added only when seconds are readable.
h=7 m=30
